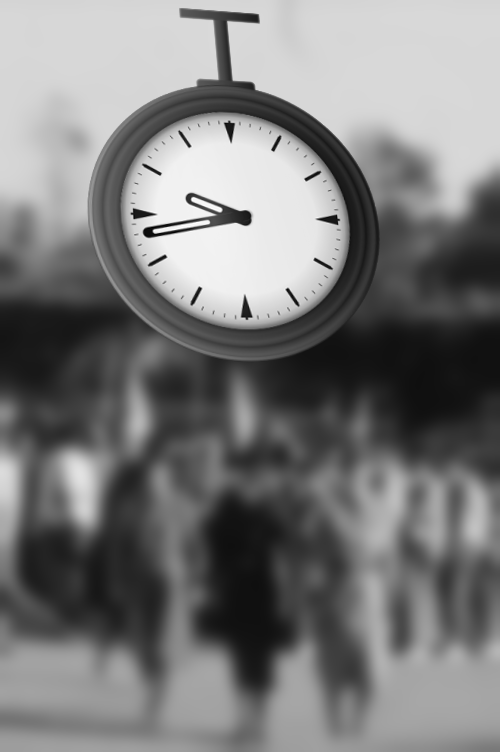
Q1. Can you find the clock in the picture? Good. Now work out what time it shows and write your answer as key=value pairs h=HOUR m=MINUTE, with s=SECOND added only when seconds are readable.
h=9 m=43
